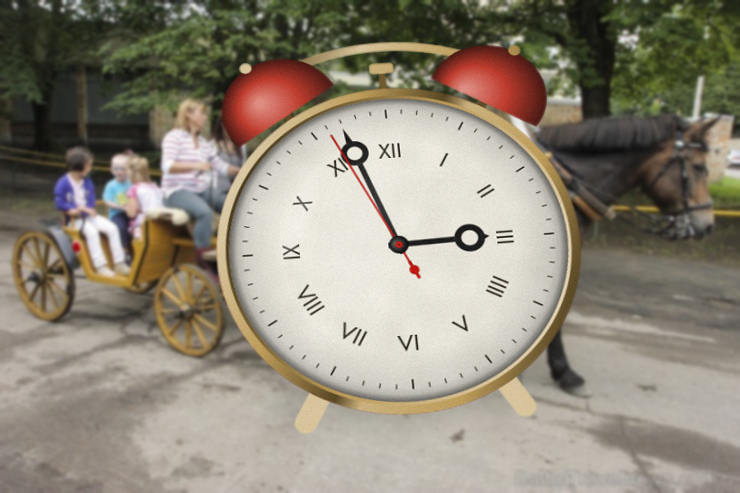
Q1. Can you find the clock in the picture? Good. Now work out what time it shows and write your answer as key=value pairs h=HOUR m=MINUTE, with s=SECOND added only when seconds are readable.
h=2 m=56 s=56
